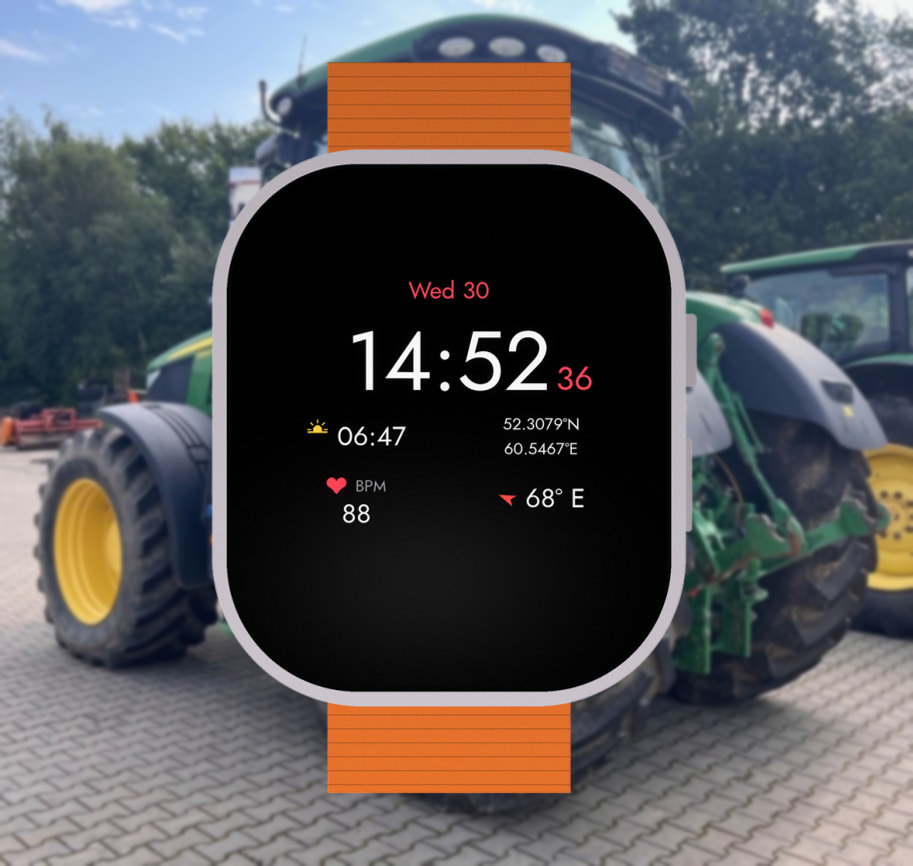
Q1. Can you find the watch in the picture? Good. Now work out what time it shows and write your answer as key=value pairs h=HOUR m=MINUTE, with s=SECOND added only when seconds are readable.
h=14 m=52 s=36
